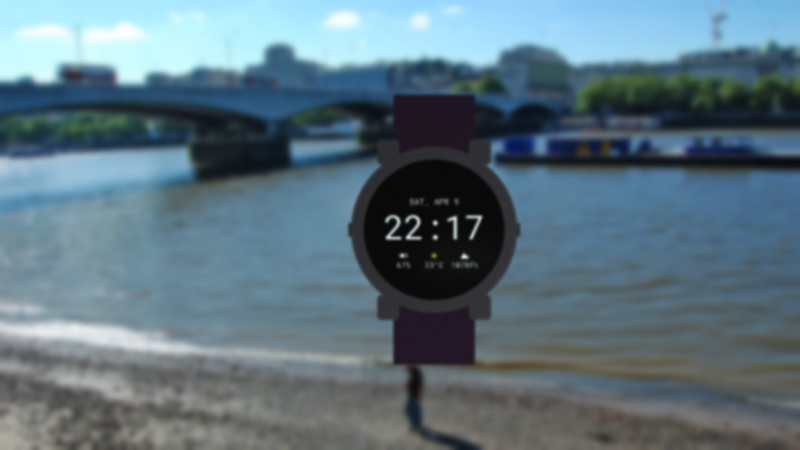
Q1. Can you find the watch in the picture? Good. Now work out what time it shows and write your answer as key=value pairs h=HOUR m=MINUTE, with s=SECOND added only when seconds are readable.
h=22 m=17
